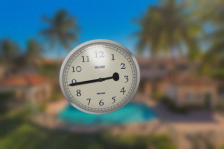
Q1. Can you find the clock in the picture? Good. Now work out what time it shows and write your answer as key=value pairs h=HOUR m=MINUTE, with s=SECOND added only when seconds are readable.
h=2 m=44
